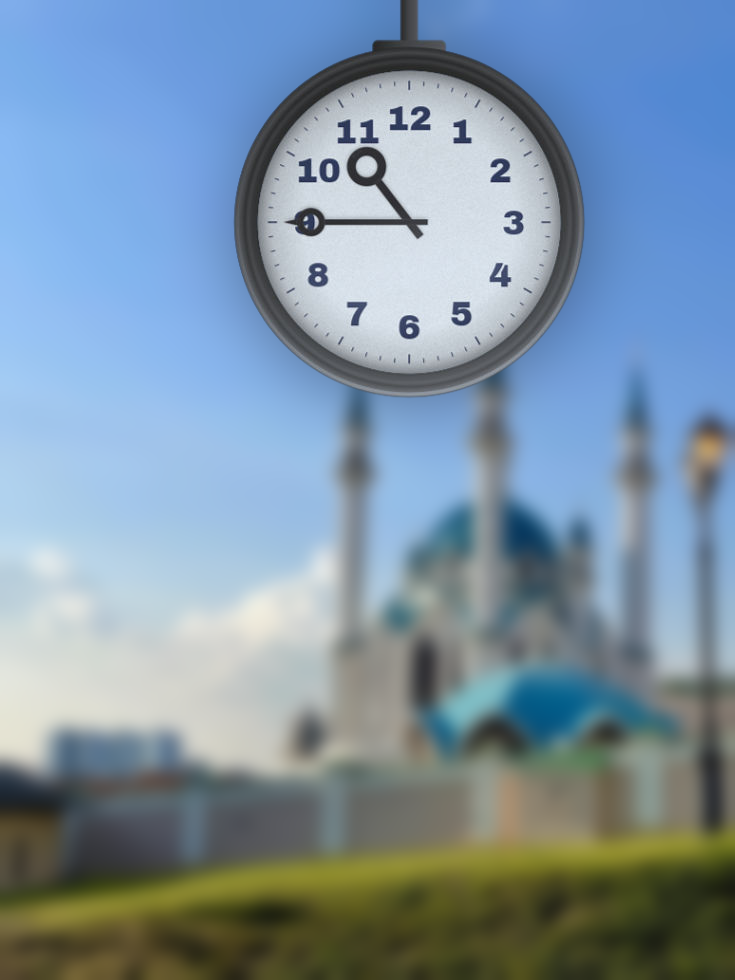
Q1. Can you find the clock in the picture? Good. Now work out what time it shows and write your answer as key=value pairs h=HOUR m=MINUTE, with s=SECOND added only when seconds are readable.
h=10 m=45
